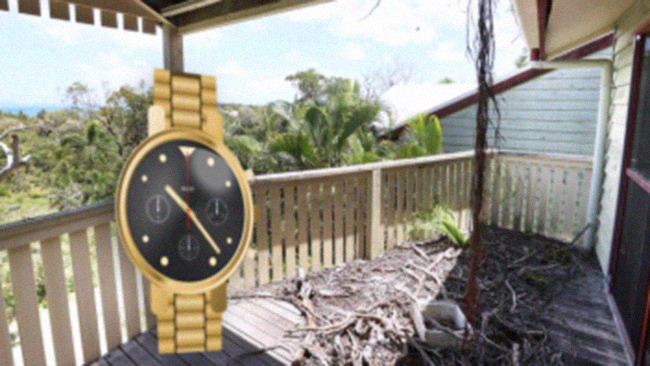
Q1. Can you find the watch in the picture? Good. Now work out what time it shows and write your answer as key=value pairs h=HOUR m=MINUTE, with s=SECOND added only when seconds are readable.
h=10 m=23
